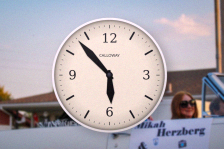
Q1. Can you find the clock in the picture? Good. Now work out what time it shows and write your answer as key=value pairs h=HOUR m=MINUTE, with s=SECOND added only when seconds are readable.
h=5 m=53
